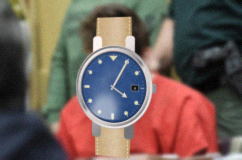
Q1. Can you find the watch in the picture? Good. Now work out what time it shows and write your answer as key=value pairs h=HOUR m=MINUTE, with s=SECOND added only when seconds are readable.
h=4 m=5
